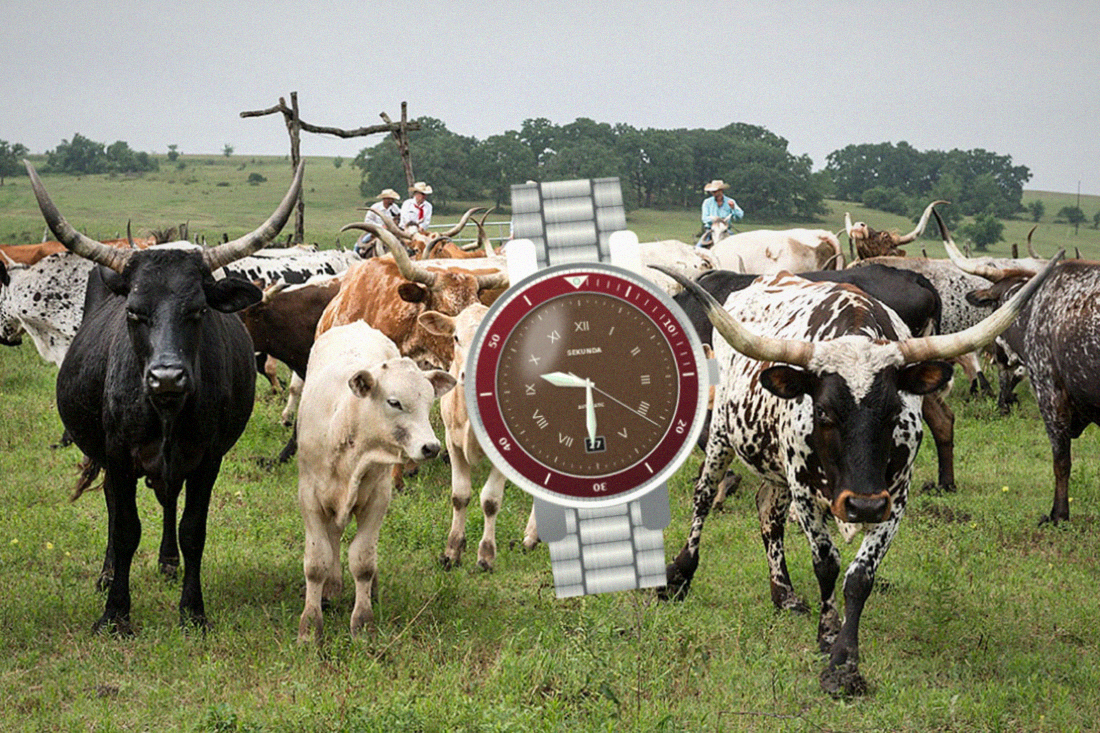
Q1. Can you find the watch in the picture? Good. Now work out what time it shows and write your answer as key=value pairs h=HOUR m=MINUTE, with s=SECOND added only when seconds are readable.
h=9 m=30 s=21
